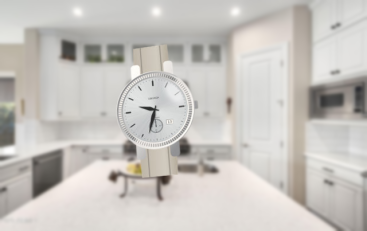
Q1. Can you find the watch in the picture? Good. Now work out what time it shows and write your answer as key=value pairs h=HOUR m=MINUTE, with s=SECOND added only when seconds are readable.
h=9 m=33
